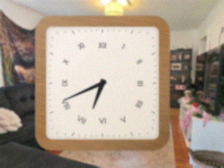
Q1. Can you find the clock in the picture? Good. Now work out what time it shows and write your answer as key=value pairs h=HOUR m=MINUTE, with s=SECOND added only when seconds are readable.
h=6 m=41
